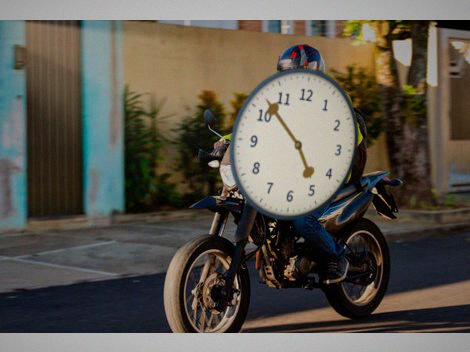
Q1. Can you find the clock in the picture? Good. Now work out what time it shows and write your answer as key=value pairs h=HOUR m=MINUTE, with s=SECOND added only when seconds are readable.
h=4 m=52
